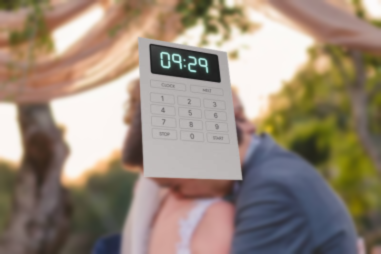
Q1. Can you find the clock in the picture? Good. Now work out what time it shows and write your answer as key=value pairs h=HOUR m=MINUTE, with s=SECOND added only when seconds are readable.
h=9 m=29
